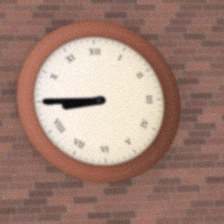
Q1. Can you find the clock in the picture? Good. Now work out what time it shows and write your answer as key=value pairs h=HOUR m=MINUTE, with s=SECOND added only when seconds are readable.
h=8 m=45
